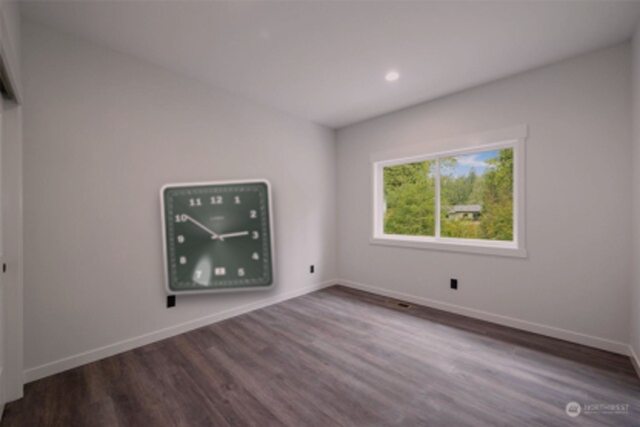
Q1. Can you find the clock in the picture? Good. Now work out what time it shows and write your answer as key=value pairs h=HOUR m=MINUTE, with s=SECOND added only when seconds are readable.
h=2 m=51
